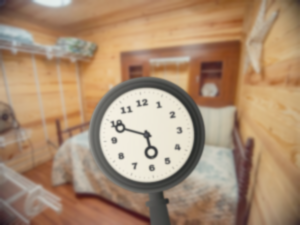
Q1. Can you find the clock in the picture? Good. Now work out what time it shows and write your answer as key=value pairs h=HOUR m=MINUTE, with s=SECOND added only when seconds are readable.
h=5 m=49
